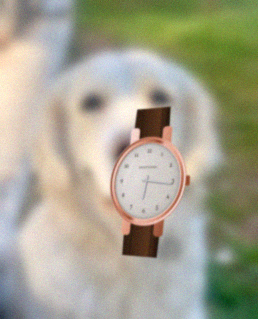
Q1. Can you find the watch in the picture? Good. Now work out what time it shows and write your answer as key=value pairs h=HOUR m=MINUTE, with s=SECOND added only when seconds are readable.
h=6 m=16
